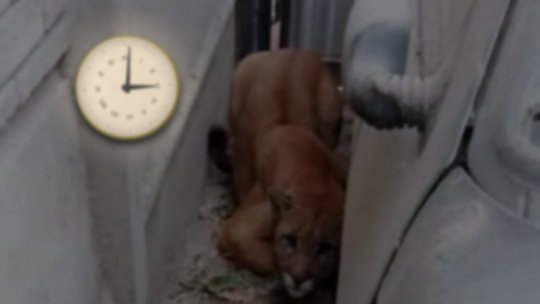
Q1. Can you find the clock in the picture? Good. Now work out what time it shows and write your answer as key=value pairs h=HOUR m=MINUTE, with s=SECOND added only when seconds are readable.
h=3 m=1
